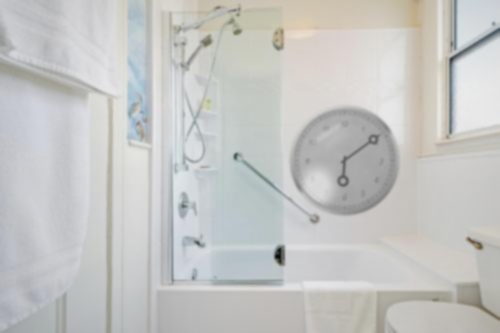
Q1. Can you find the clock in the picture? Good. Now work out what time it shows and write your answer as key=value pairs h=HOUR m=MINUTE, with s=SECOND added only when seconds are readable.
h=6 m=9
